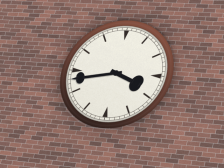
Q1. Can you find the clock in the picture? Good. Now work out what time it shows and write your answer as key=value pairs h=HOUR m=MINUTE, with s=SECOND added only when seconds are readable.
h=3 m=43
